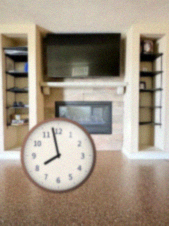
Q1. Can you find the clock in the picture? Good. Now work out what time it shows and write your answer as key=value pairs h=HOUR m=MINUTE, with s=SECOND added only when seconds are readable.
h=7 m=58
